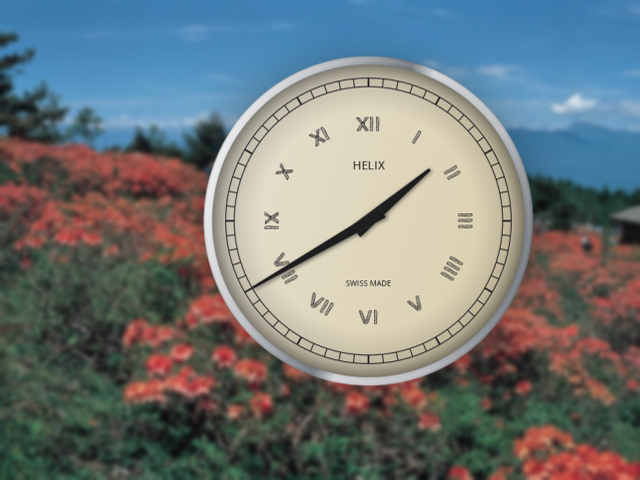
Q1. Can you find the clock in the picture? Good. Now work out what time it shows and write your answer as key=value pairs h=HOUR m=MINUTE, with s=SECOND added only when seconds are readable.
h=1 m=40
